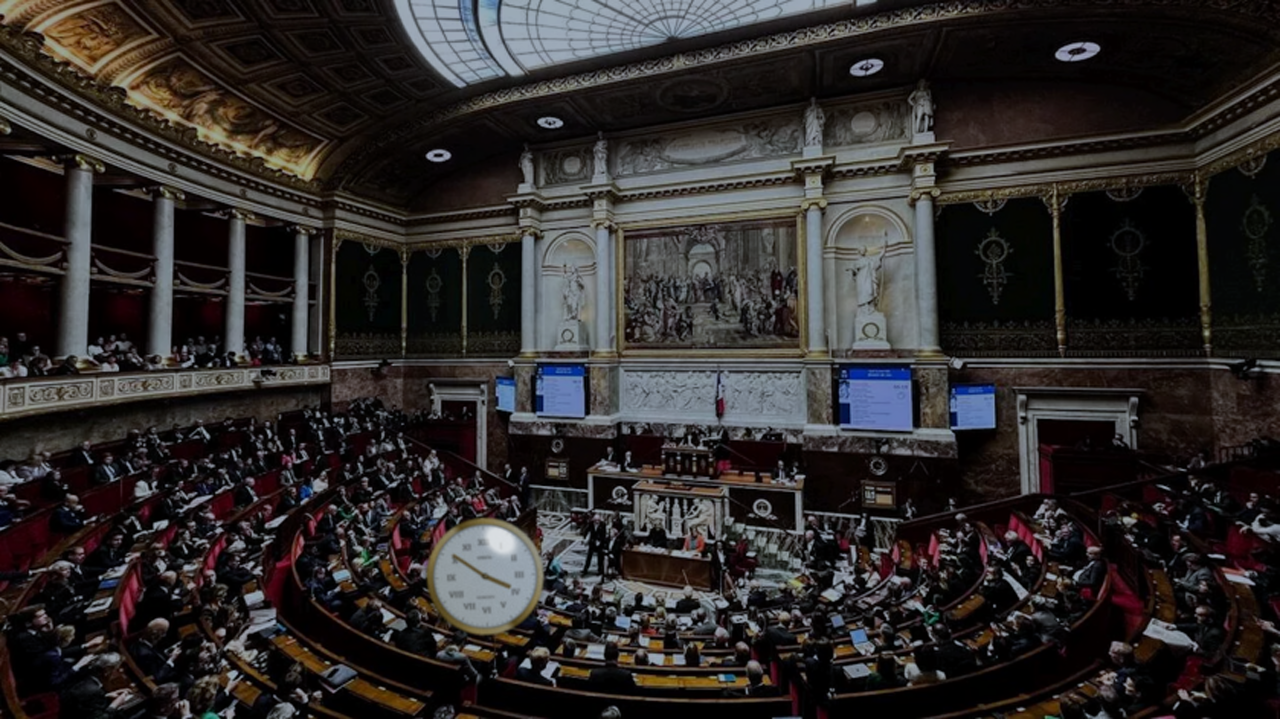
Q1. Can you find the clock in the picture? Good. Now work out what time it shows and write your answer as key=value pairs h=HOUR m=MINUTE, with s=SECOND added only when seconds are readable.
h=3 m=51
